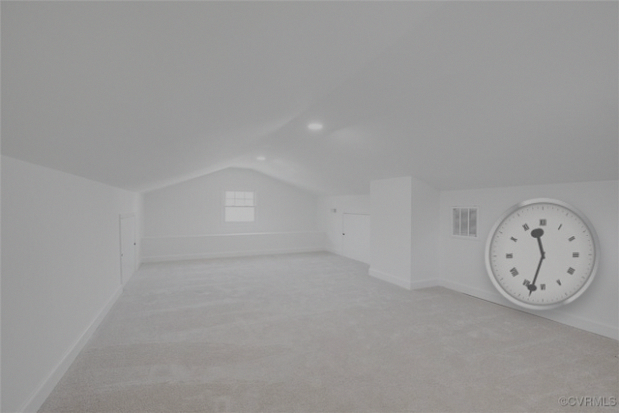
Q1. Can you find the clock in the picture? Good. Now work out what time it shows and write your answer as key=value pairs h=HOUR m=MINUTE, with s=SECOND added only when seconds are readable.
h=11 m=33
